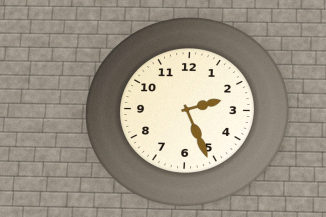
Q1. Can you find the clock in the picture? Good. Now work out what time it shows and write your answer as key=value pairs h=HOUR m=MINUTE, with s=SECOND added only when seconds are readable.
h=2 m=26
